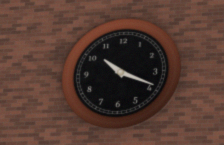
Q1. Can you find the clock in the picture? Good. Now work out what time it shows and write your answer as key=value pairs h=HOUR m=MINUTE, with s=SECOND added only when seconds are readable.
h=10 m=19
